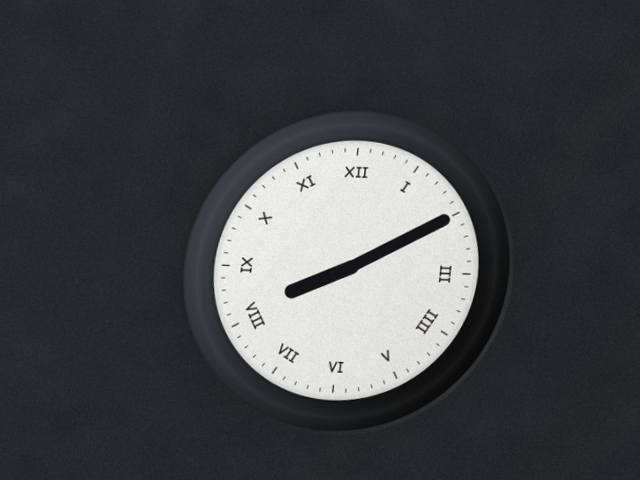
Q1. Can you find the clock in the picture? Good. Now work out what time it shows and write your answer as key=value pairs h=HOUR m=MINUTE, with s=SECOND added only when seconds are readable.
h=8 m=10
